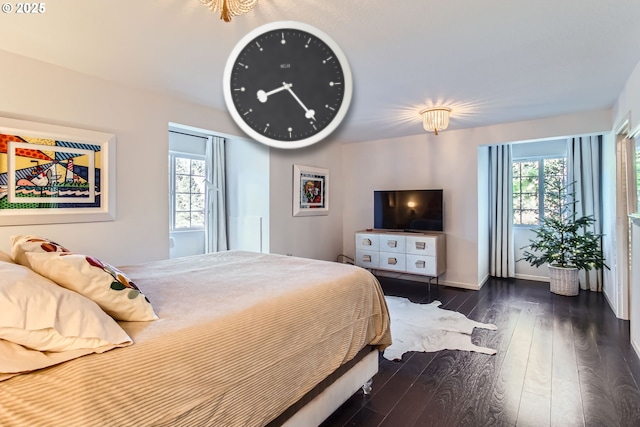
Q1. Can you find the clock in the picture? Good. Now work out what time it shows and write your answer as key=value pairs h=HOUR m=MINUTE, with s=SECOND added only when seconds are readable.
h=8 m=24
